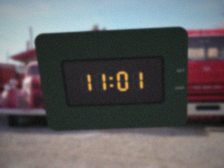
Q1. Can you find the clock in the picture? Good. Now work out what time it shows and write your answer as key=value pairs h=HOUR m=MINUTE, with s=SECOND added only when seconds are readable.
h=11 m=1
